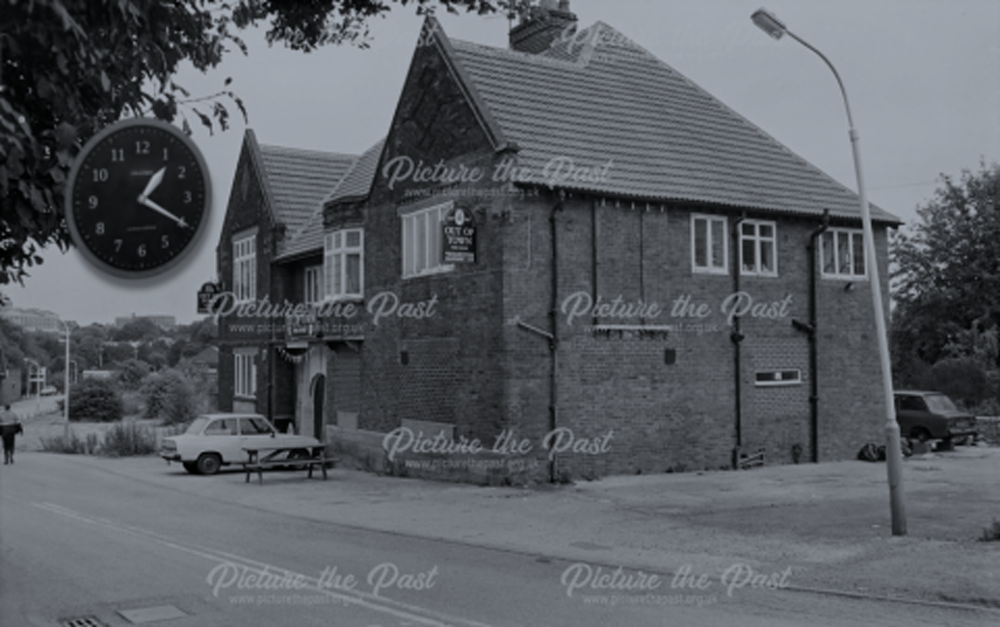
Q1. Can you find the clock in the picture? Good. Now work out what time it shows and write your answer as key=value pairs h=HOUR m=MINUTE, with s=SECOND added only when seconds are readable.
h=1 m=20
